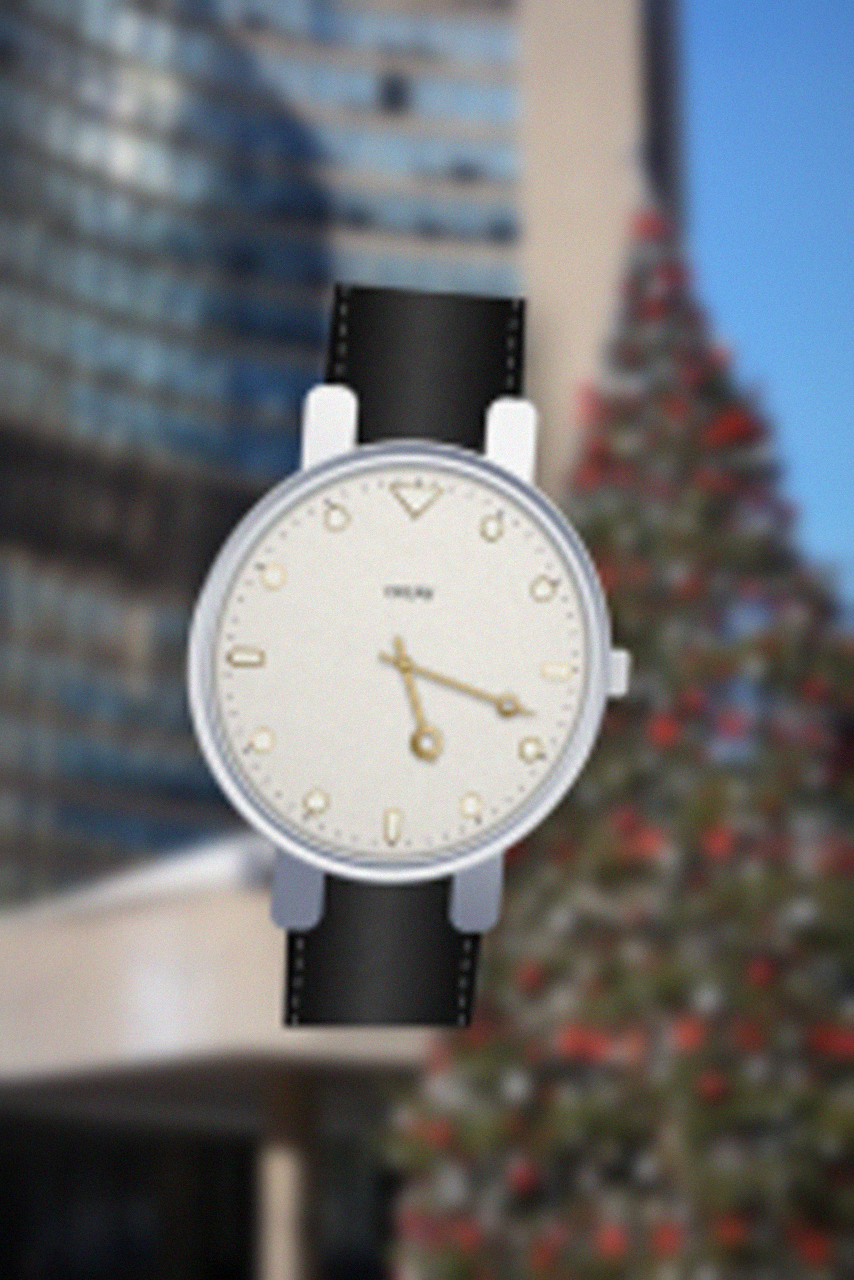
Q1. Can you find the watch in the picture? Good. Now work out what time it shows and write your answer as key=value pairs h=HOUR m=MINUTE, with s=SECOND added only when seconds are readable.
h=5 m=18
